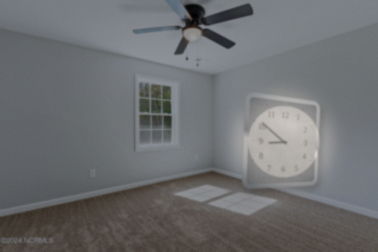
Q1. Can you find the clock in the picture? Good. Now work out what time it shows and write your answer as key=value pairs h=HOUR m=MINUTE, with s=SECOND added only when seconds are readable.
h=8 m=51
